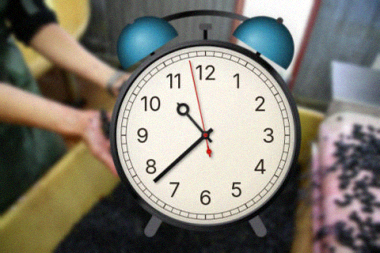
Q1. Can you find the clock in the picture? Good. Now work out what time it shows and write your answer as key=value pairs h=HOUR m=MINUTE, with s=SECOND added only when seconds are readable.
h=10 m=37 s=58
